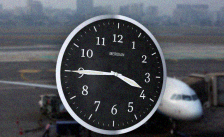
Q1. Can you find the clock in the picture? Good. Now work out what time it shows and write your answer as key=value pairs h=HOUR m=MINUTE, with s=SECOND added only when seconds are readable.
h=3 m=45
